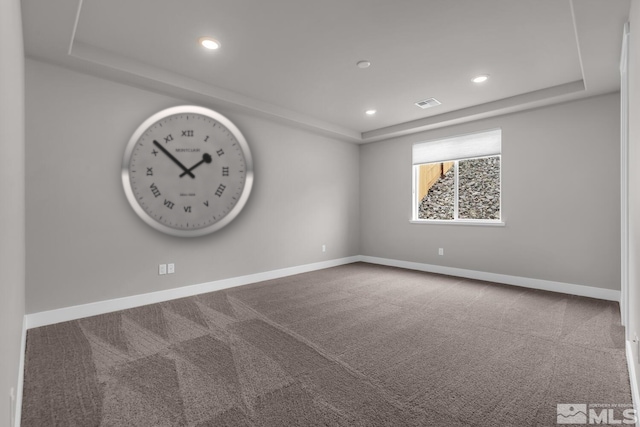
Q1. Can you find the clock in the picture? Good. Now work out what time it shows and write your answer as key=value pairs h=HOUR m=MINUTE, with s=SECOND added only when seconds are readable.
h=1 m=52
